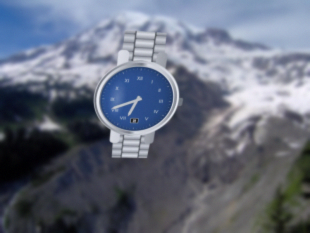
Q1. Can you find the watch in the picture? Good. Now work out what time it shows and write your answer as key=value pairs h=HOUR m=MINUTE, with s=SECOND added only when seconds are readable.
h=6 m=41
